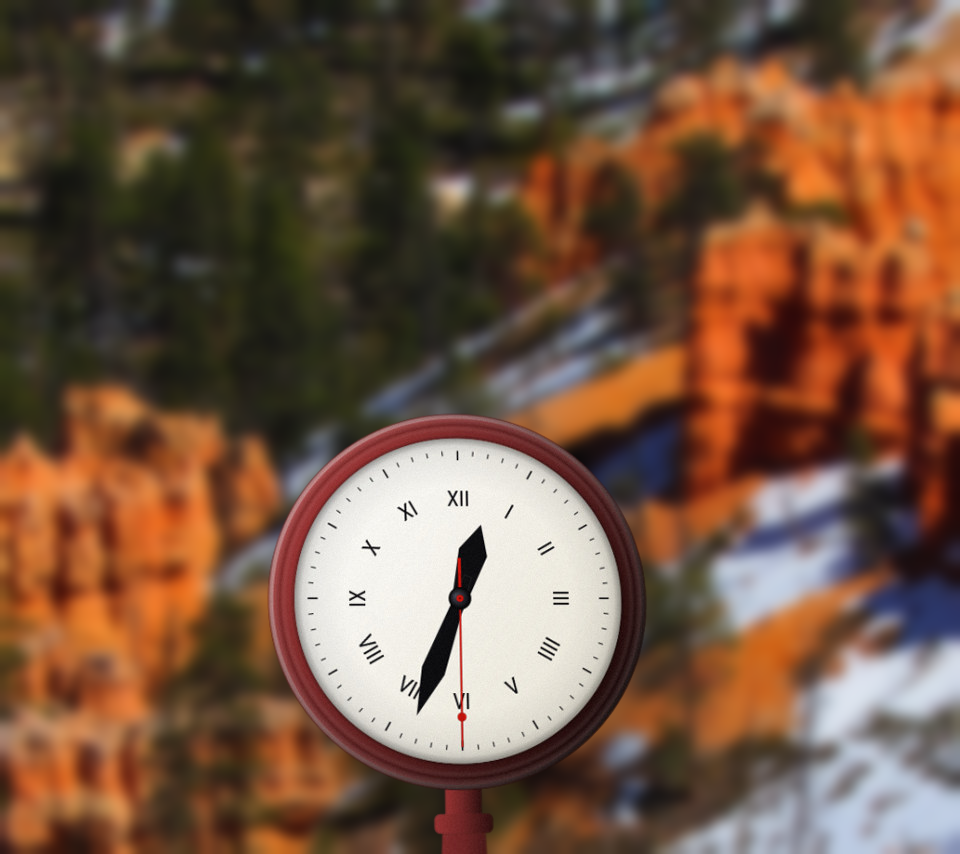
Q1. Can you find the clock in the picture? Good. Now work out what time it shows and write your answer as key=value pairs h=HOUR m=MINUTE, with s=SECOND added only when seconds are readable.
h=12 m=33 s=30
